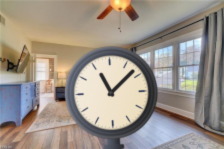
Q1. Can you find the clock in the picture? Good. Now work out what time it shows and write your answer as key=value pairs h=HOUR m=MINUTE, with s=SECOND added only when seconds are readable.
h=11 m=8
